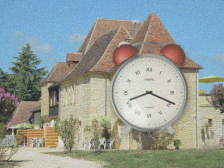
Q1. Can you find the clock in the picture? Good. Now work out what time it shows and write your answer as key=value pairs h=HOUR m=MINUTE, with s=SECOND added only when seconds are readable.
h=8 m=19
